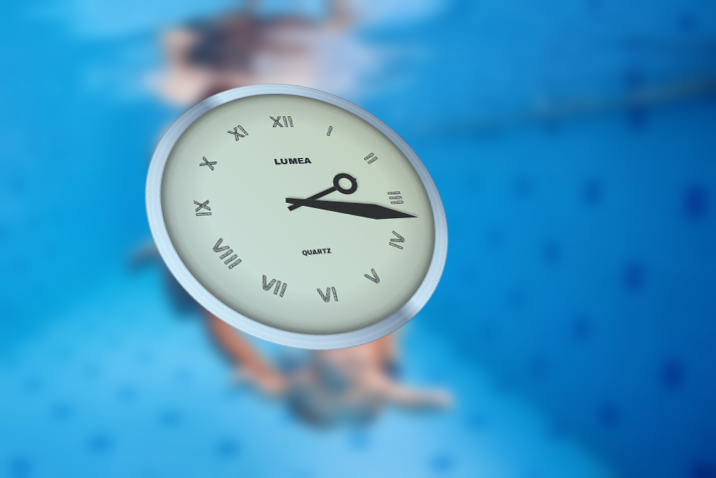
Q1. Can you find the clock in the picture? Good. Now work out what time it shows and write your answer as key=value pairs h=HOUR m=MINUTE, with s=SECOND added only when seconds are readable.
h=2 m=17
